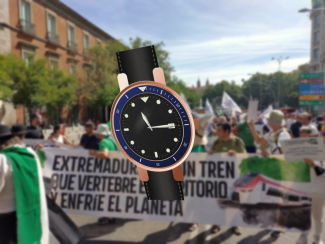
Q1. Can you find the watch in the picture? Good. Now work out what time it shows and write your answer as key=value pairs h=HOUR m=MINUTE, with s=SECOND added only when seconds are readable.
h=11 m=15
